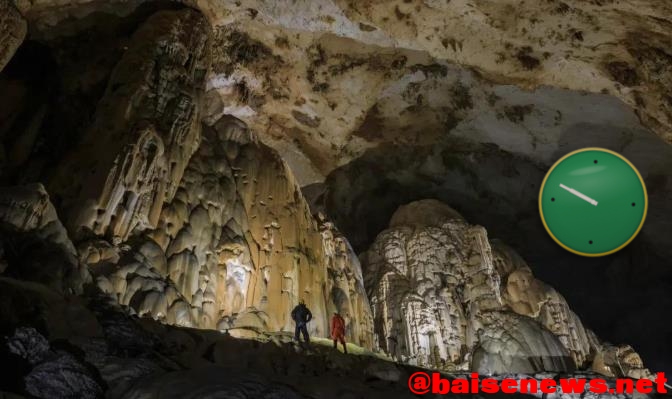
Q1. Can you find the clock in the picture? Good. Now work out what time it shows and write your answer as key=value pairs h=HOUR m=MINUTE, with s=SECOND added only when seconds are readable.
h=9 m=49
